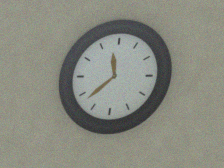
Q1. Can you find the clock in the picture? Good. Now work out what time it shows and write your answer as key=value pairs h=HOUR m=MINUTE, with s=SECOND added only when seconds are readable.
h=11 m=38
